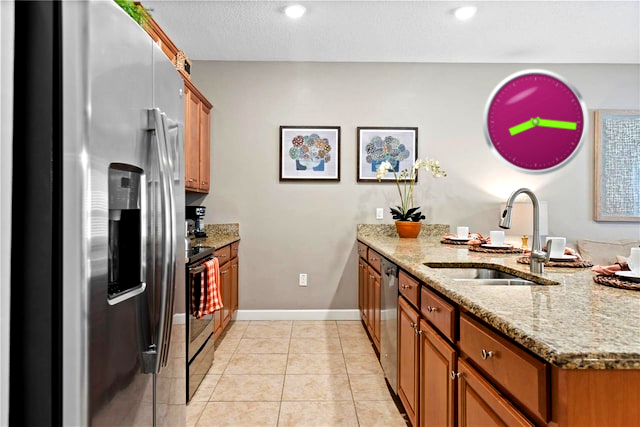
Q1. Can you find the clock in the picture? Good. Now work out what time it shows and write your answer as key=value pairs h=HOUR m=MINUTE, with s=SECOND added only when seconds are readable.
h=8 m=16
